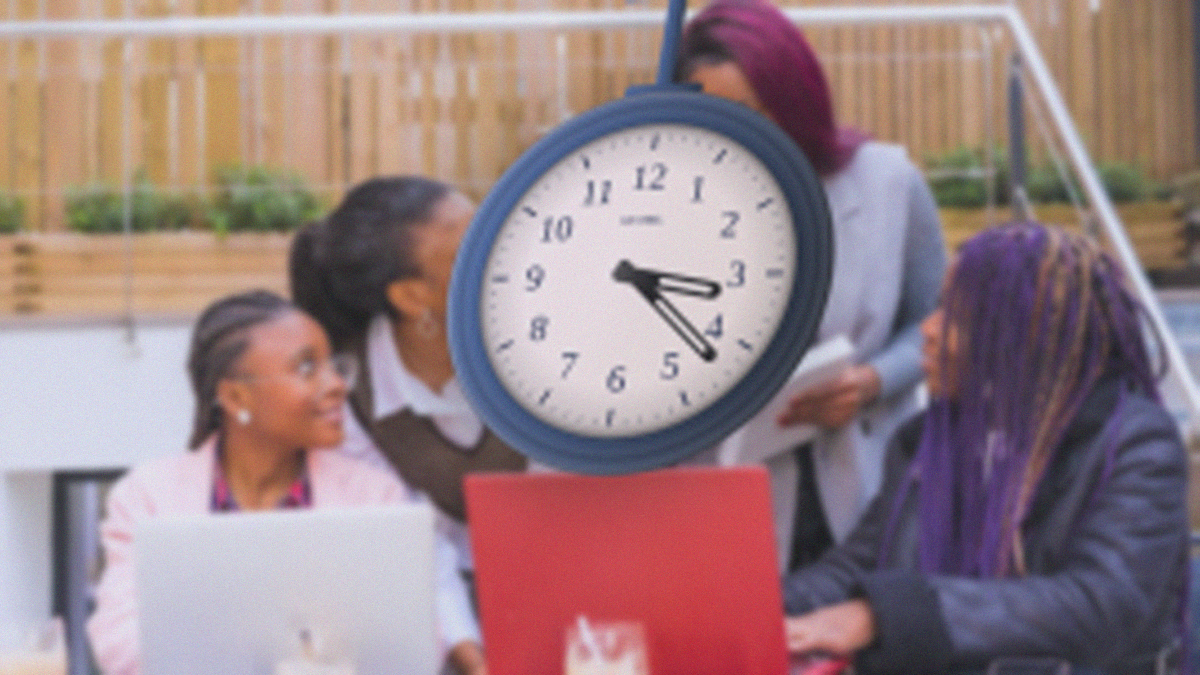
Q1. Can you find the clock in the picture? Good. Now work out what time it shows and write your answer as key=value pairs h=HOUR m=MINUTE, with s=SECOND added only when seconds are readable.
h=3 m=22
